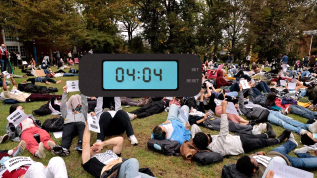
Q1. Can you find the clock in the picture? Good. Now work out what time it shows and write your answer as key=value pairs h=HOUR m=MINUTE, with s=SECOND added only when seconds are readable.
h=4 m=4
